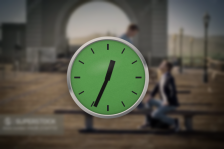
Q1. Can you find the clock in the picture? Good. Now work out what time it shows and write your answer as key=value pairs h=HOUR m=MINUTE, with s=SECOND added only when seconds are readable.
h=12 m=34
